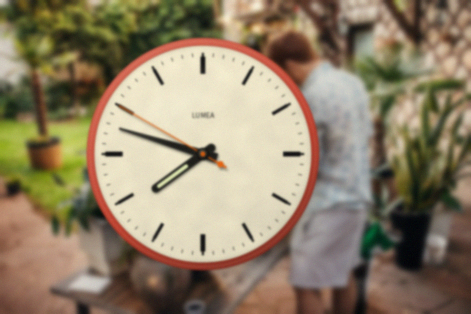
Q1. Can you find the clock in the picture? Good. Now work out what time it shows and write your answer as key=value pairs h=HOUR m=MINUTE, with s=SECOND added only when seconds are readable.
h=7 m=47 s=50
